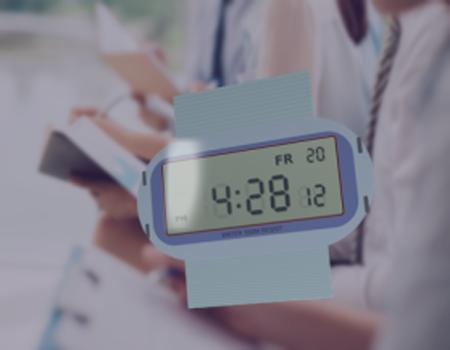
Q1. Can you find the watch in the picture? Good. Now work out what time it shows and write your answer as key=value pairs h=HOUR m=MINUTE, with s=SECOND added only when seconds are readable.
h=4 m=28 s=12
